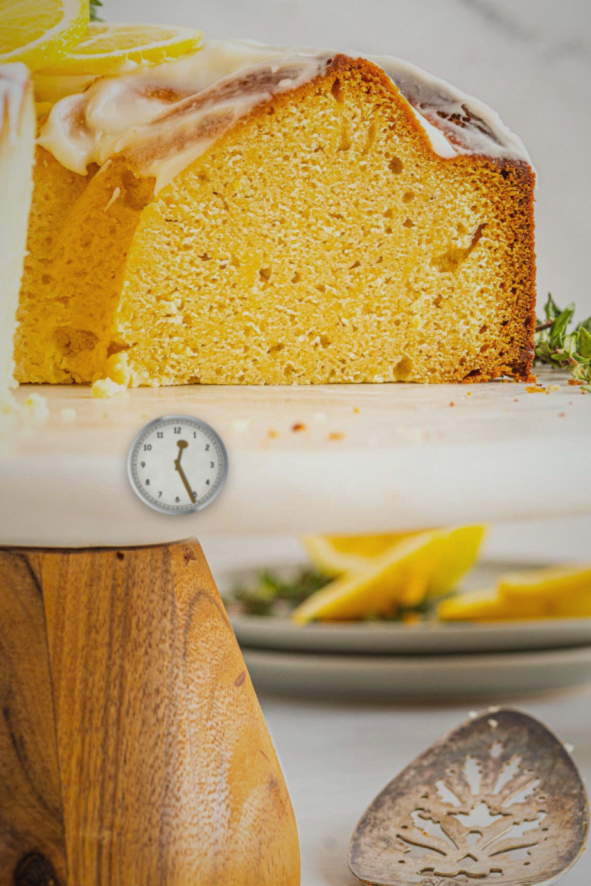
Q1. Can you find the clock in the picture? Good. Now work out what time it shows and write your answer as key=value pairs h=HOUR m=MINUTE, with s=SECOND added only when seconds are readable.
h=12 m=26
